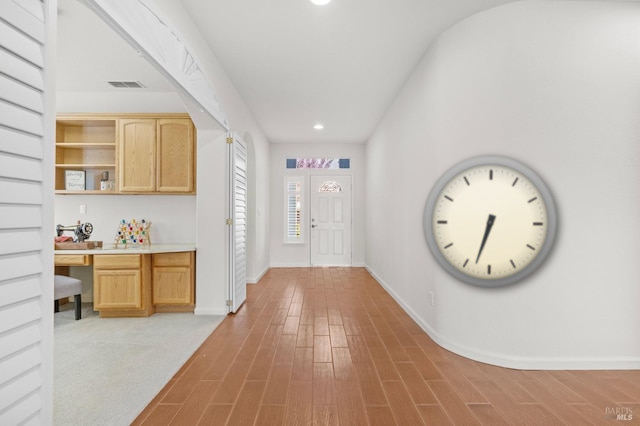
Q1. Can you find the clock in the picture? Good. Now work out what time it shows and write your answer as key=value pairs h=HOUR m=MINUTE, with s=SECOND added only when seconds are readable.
h=6 m=33
